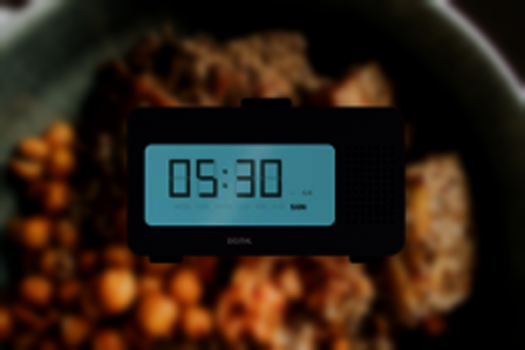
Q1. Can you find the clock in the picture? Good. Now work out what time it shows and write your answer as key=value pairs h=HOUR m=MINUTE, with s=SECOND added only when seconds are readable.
h=5 m=30
